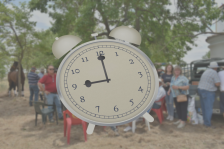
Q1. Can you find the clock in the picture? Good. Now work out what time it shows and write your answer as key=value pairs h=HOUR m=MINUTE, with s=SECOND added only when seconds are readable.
h=9 m=0
